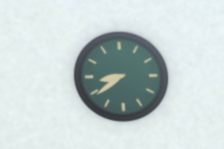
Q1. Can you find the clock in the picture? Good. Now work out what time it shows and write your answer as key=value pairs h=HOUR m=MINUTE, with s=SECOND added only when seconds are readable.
h=8 m=39
